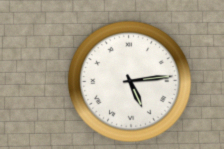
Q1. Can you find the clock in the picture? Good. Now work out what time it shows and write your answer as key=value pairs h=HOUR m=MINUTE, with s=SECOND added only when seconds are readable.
h=5 m=14
